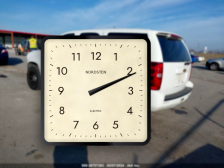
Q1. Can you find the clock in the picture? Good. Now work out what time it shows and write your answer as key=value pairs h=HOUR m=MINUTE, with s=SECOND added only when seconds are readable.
h=2 m=11
